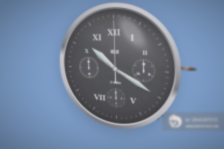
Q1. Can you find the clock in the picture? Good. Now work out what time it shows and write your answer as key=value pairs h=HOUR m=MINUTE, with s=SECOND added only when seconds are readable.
h=10 m=20
